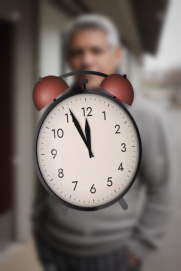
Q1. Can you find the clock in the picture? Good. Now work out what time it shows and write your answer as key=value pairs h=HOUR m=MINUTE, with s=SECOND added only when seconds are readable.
h=11 m=56
